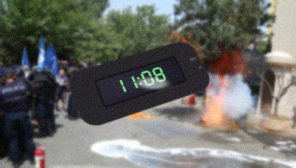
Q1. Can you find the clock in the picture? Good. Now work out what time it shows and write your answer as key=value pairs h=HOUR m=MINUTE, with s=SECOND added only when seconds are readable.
h=11 m=8
